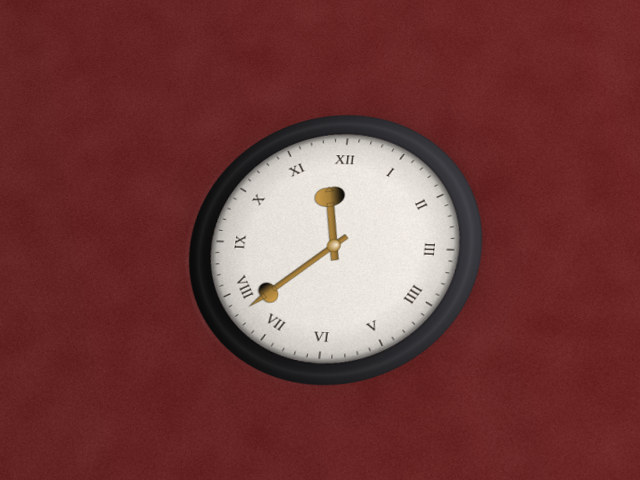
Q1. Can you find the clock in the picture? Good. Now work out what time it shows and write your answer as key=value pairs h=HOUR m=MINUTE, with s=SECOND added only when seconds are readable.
h=11 m=38
